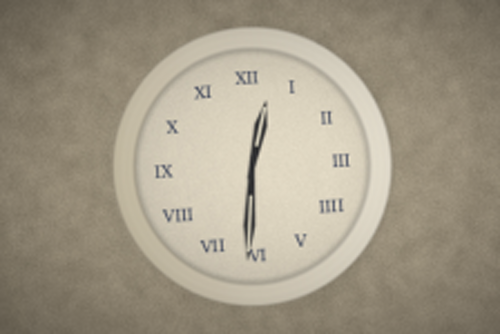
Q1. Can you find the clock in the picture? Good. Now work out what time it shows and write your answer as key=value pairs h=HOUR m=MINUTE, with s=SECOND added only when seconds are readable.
h=12 m=31
